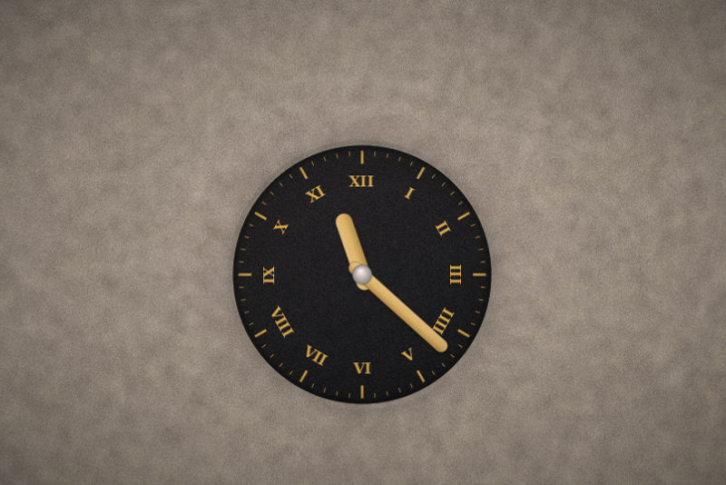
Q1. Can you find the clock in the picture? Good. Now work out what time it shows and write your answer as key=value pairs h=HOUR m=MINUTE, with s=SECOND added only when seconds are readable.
h=11 m=22
